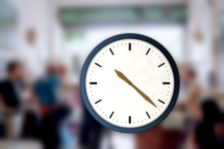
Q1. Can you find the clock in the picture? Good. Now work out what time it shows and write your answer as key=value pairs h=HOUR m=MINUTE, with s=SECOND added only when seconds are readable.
h=10 m=22
